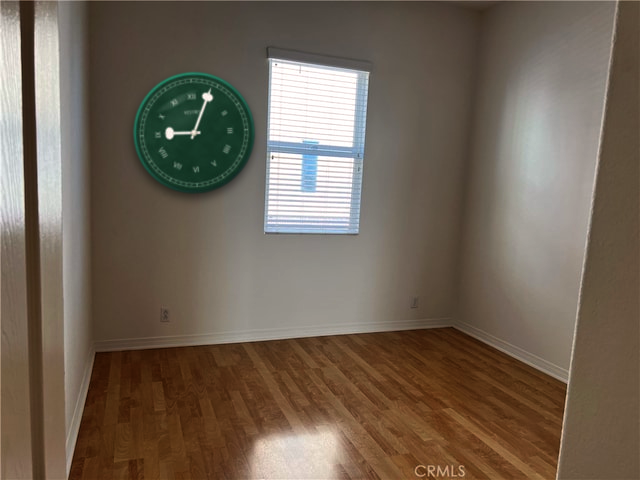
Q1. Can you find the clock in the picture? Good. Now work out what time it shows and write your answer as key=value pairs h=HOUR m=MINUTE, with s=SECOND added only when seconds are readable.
h=9 m=4
